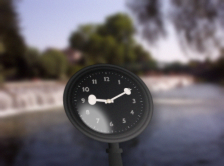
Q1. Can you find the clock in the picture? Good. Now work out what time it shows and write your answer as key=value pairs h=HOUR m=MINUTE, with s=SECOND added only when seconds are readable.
h=9 m=10
